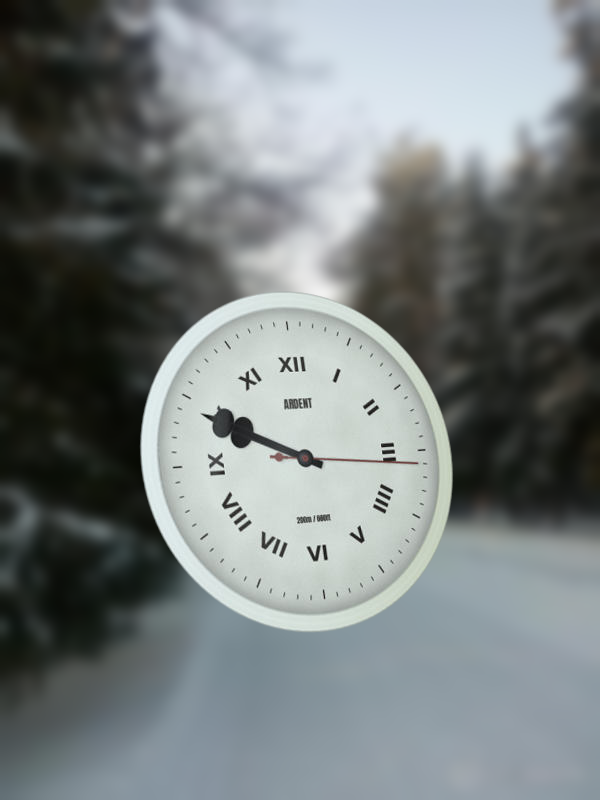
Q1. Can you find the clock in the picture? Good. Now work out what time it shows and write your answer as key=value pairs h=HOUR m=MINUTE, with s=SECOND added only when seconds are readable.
h=9 m=49 s=16
